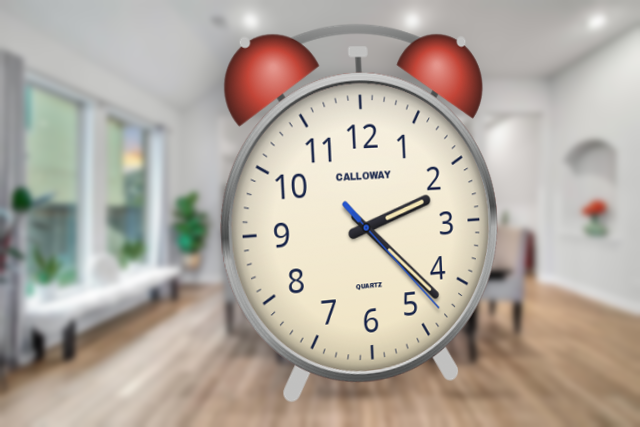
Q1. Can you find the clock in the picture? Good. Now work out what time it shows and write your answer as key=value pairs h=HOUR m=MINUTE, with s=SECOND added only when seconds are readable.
h=2 m=22 s=23
